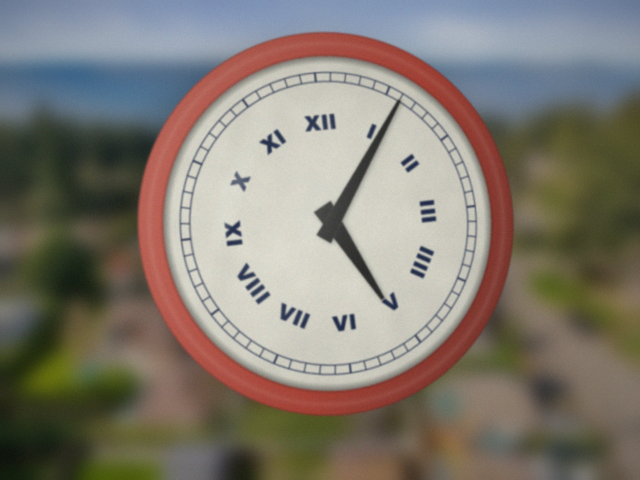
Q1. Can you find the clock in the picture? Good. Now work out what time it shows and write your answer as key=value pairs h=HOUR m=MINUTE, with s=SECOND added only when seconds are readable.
h=5 m=6
